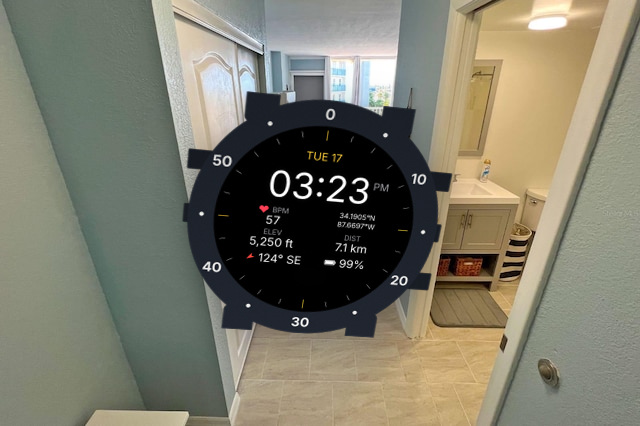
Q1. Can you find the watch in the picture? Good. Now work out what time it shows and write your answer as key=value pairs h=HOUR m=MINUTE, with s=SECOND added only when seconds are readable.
h=3 m=23
